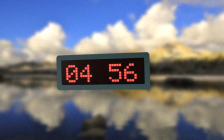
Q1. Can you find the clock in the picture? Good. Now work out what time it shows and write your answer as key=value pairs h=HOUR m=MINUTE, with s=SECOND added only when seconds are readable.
h=4 m=56
